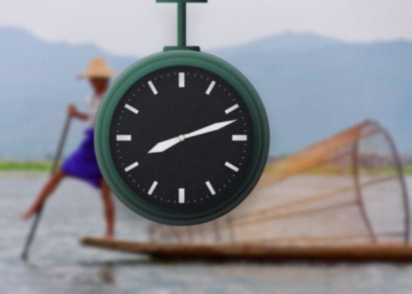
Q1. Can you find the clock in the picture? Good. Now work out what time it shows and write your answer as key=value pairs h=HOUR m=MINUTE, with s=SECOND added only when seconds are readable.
h=8 m=12
